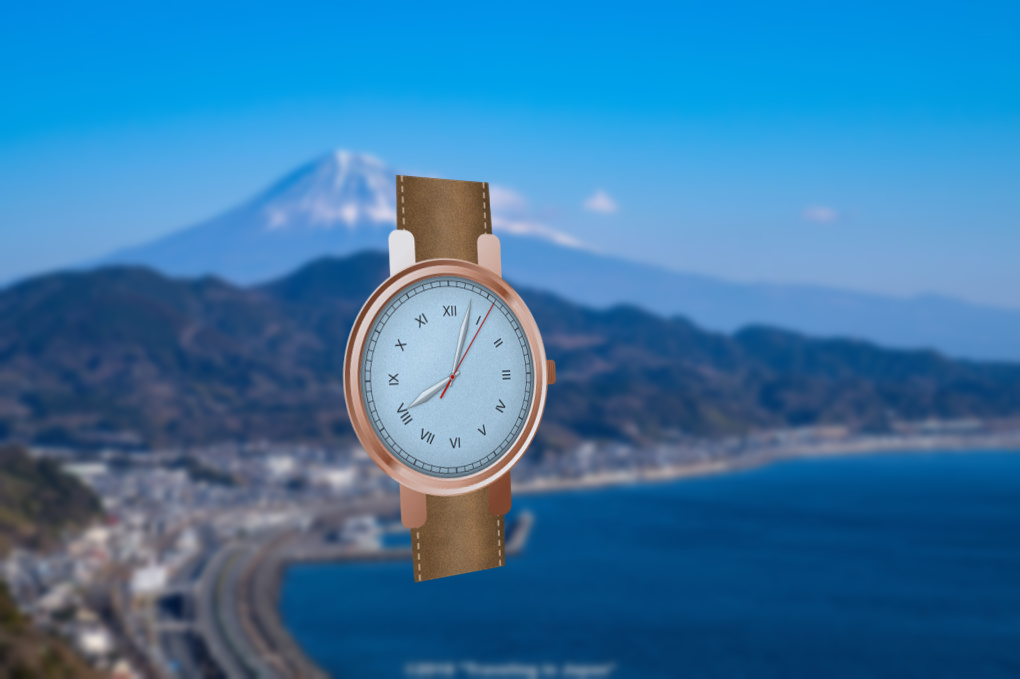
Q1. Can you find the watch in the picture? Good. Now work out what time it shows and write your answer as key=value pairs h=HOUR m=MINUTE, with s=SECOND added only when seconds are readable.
h=8 m=3 s=6
